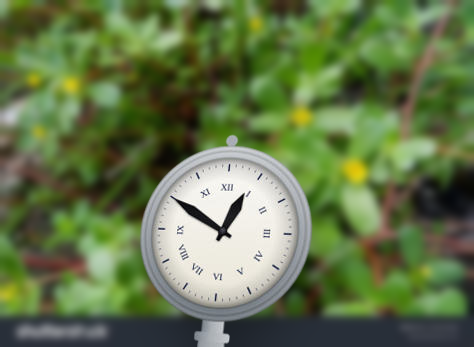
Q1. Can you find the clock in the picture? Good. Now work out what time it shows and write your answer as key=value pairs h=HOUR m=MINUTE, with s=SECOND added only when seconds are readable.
h=12 m=50
